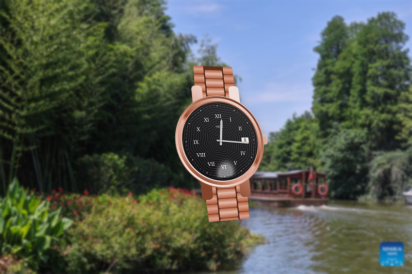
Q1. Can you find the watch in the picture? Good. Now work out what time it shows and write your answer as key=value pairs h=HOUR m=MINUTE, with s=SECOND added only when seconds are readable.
h=12 m=16
